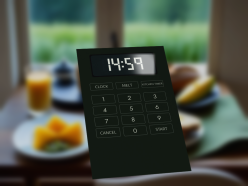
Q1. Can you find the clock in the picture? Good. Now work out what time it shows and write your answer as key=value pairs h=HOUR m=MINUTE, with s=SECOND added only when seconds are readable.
h=14 m=59
